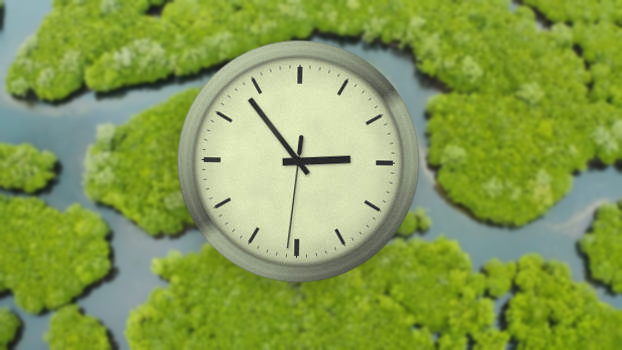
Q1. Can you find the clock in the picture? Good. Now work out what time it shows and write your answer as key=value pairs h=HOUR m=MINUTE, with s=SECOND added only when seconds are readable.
h=2 m=53 s=31
